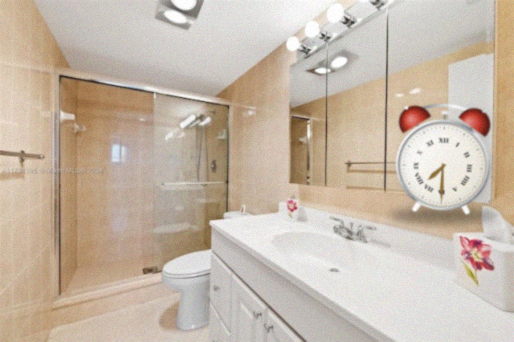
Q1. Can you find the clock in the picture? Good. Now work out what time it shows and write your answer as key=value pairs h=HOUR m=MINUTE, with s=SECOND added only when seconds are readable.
h=7 m=30
